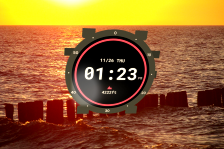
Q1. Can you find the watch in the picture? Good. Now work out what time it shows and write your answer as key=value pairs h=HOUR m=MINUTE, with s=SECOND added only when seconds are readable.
h=1 m=23
